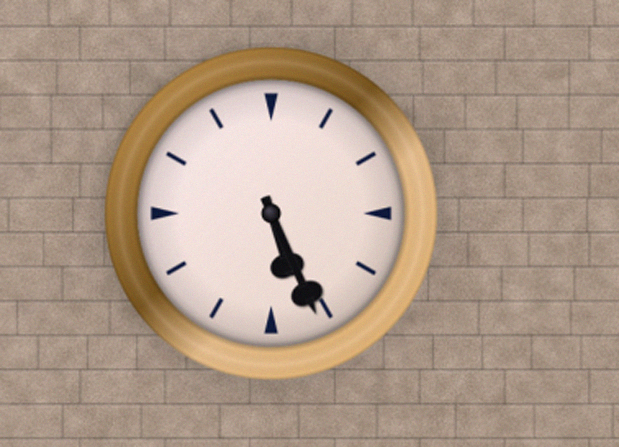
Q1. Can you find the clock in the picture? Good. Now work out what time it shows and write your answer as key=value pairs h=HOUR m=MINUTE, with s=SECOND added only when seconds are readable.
h=5 m=26
